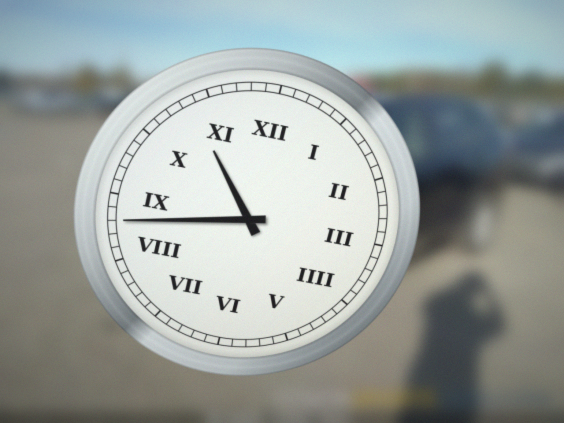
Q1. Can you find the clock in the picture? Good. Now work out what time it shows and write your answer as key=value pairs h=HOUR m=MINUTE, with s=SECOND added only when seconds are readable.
h=10 m=43
